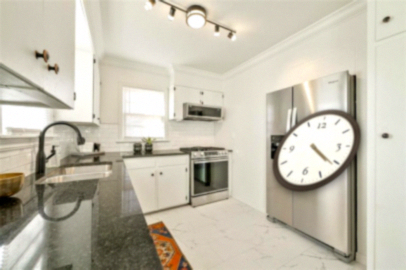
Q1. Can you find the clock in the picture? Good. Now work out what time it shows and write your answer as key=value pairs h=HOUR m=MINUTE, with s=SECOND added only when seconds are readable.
h=4 m=21
